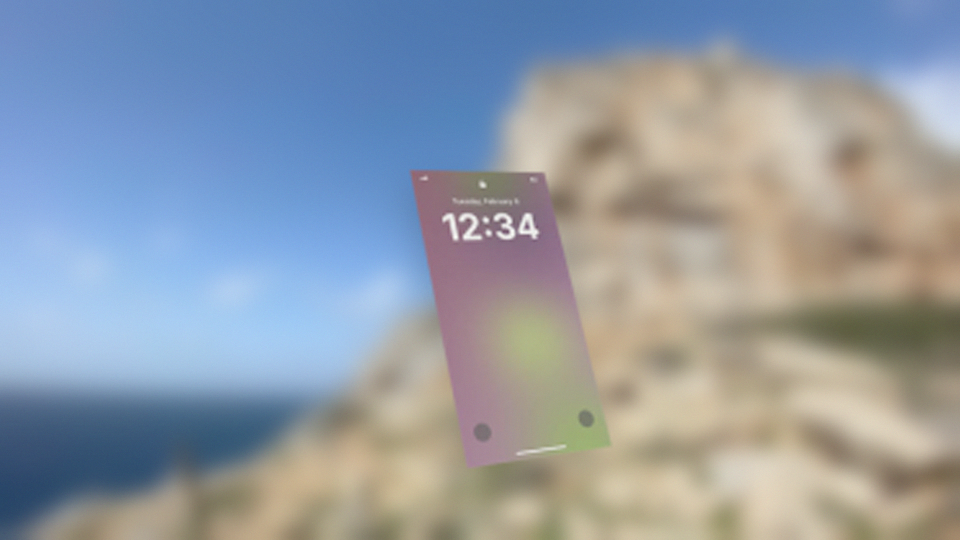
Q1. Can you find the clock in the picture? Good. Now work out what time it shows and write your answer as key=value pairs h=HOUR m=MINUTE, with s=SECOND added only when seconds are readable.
h=12 m=34
